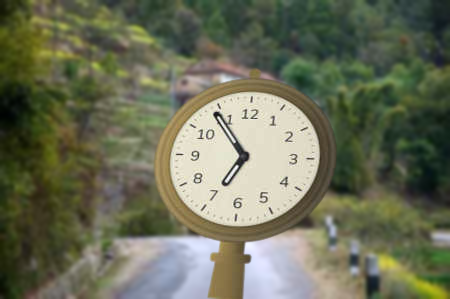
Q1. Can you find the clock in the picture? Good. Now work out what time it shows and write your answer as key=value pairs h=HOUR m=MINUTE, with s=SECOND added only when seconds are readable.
h=6 m=54
